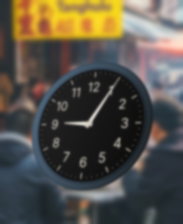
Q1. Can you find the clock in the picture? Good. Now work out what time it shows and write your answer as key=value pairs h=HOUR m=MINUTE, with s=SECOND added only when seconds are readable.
h=9 m=5
